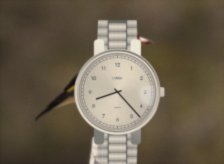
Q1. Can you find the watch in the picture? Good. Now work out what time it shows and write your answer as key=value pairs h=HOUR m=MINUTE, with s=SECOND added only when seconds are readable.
h=8 m=23
